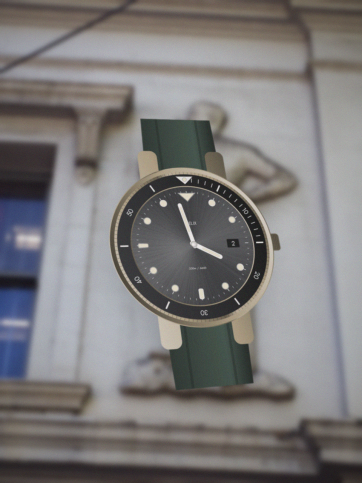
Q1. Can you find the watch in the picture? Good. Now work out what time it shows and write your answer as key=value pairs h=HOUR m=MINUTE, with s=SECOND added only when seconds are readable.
h=3 m=58
